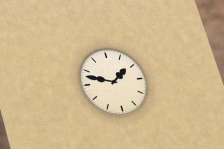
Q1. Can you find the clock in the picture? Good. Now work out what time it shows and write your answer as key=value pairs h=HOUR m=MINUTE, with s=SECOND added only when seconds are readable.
h=1 m=48
